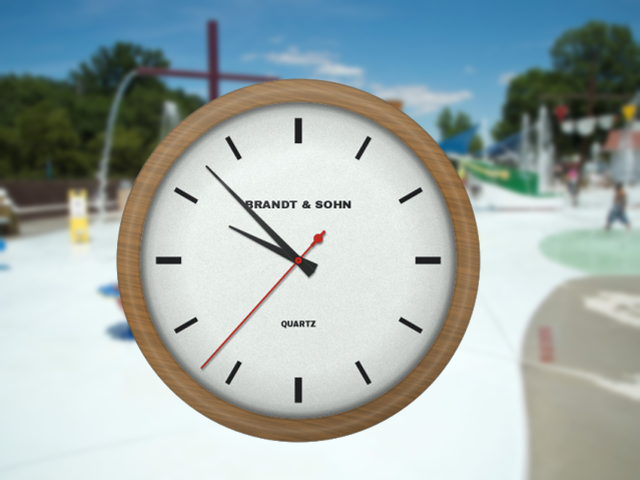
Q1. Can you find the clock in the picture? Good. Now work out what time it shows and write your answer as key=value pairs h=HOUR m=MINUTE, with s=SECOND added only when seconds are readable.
h=9 m=52 s=37
